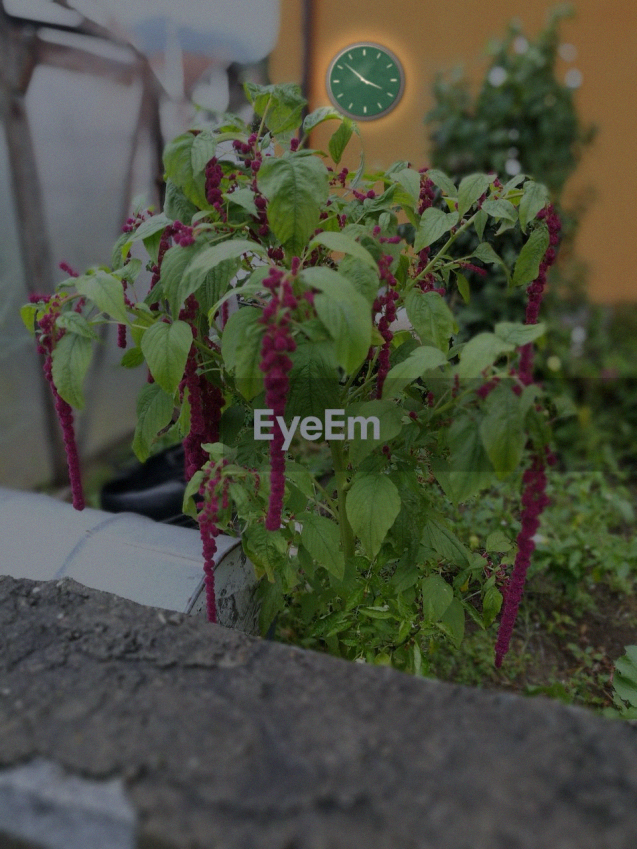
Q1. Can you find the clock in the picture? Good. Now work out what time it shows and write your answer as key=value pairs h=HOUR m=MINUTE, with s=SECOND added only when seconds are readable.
h=3 m=52
